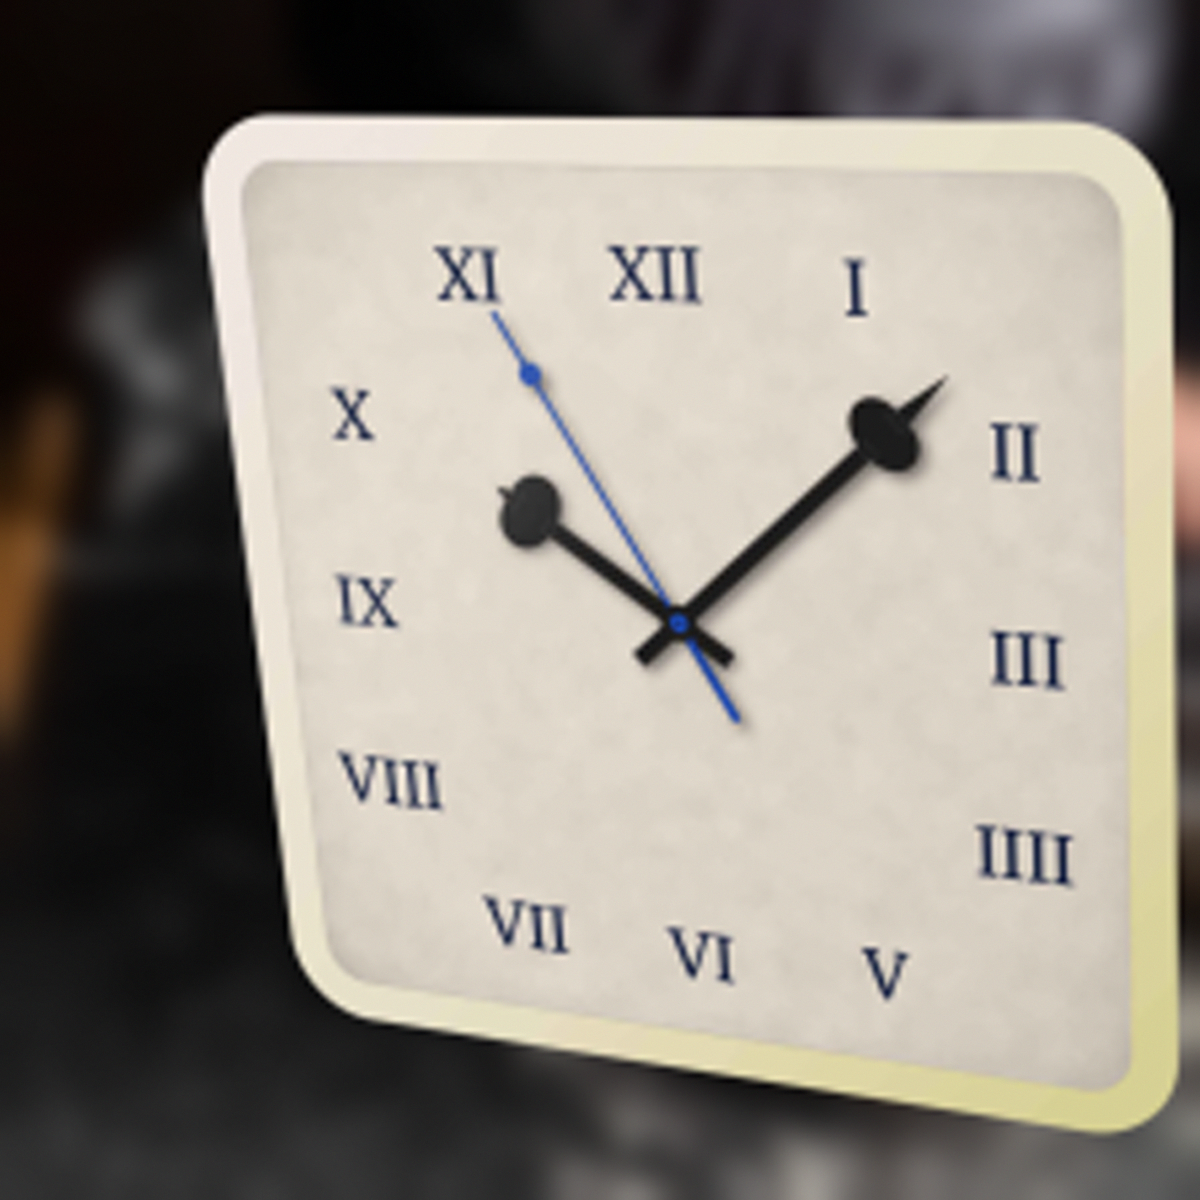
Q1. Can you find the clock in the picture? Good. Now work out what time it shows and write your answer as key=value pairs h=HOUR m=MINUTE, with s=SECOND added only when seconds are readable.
h=10 m=7 s=55
